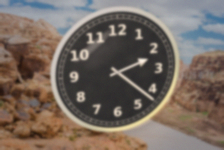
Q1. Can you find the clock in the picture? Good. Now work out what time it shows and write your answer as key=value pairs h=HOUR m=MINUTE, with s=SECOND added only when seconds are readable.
h=2 m=22
